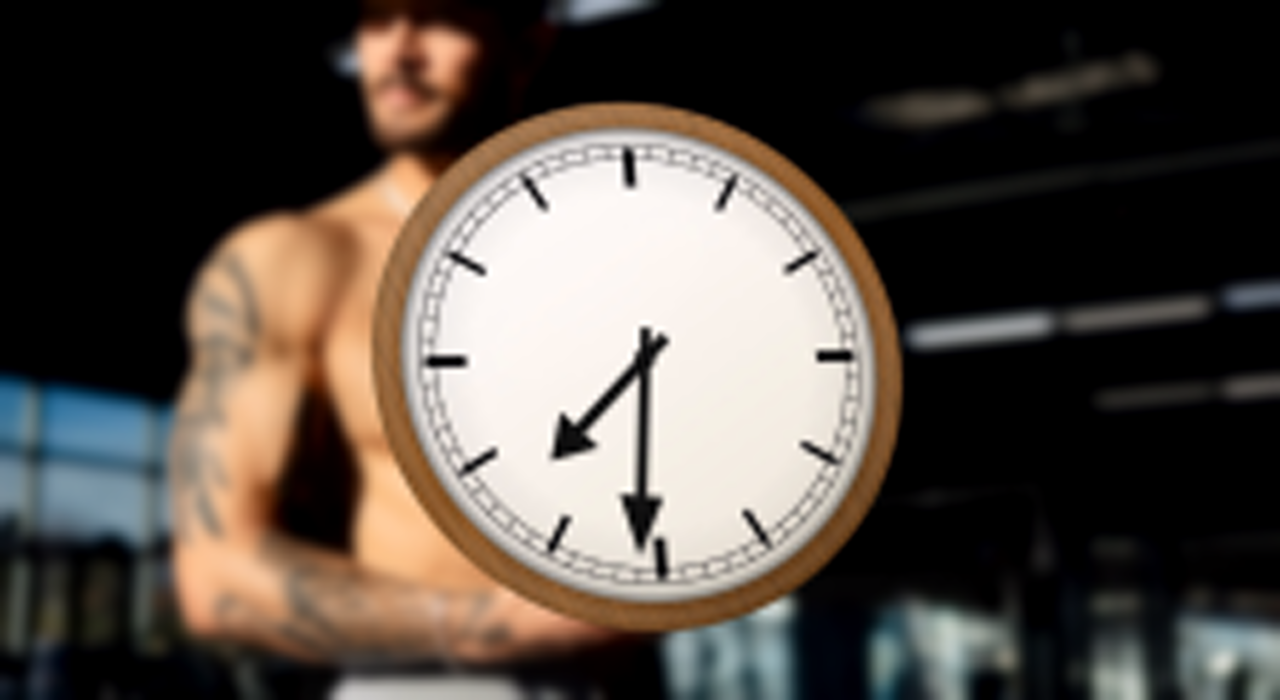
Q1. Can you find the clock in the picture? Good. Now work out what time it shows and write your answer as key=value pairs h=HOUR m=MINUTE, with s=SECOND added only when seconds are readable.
h=7 m=31
